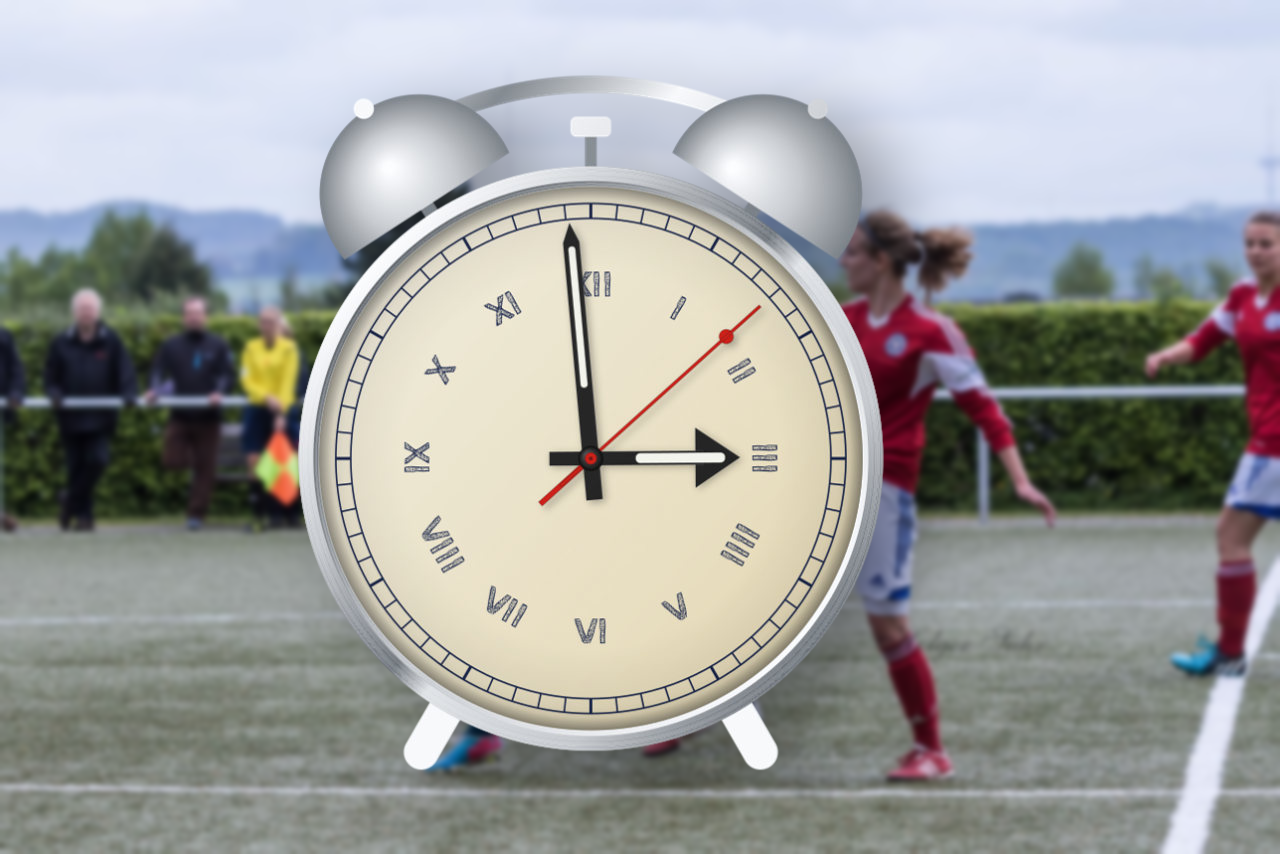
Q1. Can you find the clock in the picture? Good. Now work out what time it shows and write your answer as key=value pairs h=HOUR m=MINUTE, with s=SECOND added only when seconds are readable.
h=2 m=59 s=8
